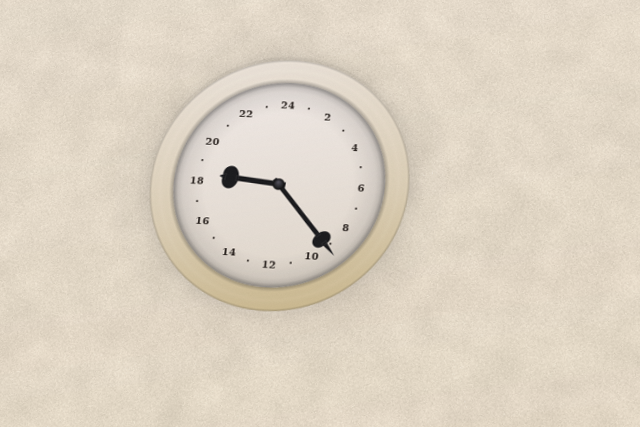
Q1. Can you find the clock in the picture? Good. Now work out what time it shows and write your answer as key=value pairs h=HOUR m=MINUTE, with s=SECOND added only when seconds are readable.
h=18 m=23
